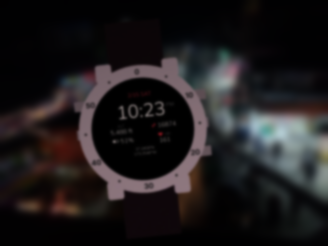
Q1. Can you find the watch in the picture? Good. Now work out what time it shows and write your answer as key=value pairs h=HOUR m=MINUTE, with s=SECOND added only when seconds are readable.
h=10 m=23
